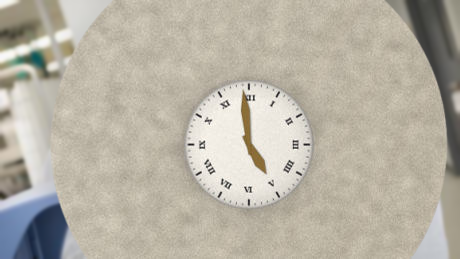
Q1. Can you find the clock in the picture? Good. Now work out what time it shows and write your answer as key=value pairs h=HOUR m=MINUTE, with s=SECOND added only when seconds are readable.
h=4 m=59
